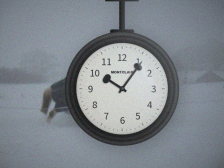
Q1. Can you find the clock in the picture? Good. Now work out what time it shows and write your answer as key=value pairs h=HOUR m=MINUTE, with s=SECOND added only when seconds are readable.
h=10 m=6
